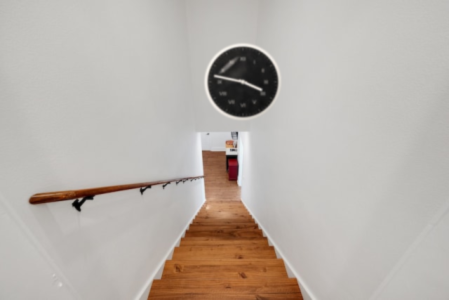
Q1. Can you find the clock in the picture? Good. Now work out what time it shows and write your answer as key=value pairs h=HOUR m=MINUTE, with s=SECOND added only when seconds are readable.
h=3 m=47
